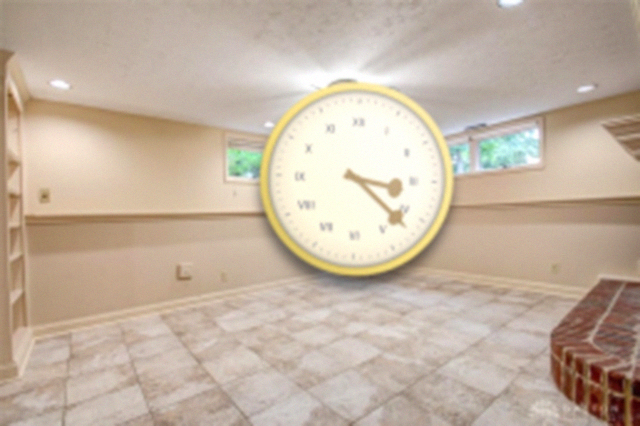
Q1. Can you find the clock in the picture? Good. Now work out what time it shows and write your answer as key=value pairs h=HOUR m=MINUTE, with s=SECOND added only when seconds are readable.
h=3 m=22
